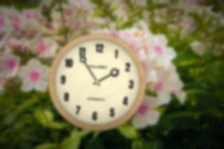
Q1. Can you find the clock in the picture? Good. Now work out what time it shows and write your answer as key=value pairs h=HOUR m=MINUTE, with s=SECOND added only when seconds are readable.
h=1 m=54
